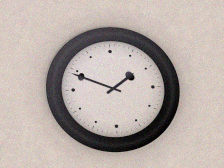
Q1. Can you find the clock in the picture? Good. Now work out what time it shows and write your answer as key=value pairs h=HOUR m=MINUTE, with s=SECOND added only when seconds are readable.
h=1 m=49
